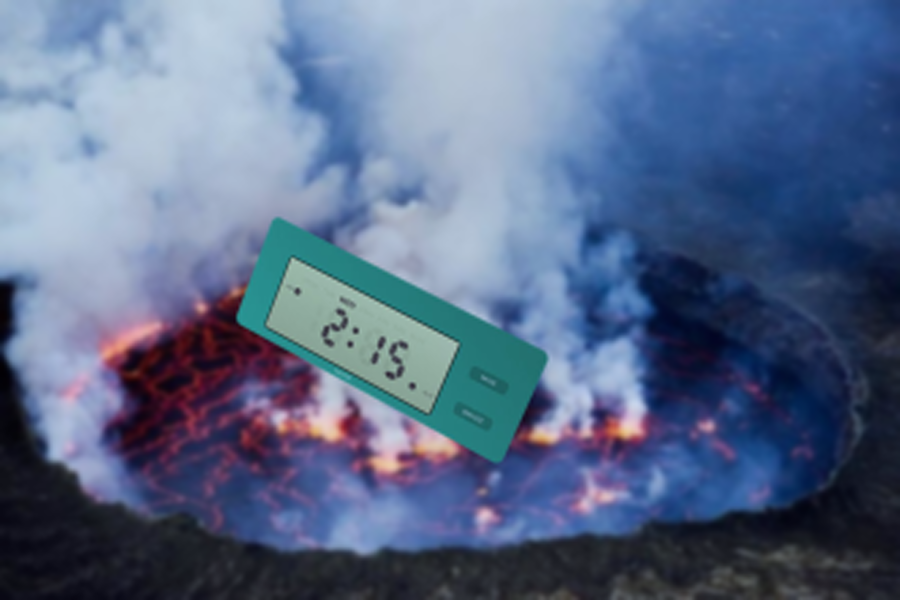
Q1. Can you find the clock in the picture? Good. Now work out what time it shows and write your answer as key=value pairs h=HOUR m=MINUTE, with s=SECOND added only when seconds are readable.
h=2 m=15
